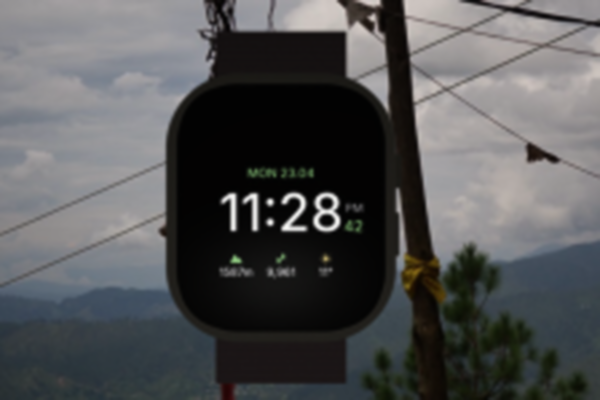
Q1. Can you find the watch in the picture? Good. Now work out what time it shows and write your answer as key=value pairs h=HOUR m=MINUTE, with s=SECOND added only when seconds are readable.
h=11 m=28
